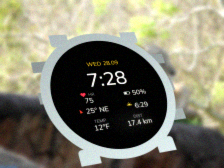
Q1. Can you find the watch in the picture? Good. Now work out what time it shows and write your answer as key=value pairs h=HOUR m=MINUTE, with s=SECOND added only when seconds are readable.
h=7 m=28
